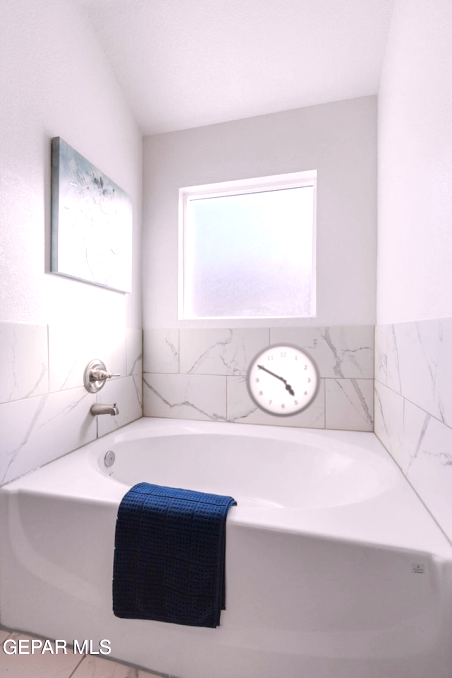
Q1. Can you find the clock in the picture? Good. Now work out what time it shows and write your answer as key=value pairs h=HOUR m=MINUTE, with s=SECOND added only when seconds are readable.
h=4 m=50
